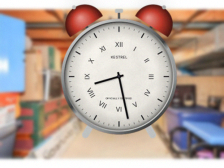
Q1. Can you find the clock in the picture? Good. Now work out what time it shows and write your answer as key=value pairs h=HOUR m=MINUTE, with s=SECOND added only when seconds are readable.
h=8 m=28
